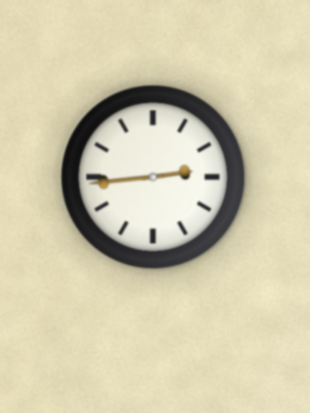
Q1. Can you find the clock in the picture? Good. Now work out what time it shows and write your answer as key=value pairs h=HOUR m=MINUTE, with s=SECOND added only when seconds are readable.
h=2 m=44
